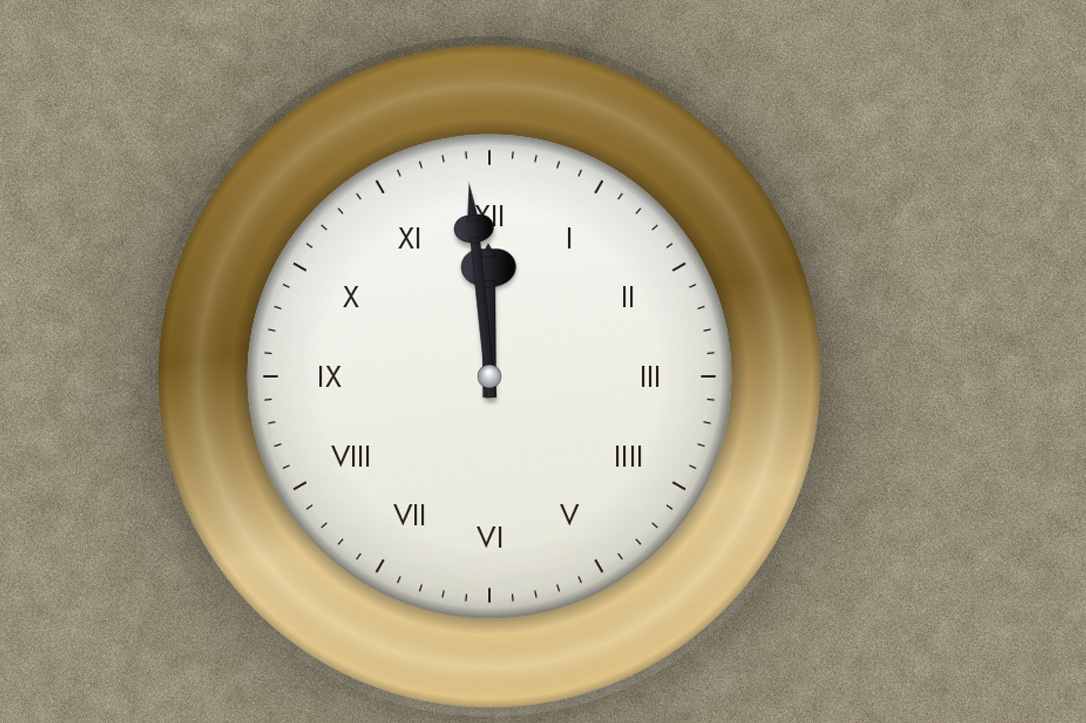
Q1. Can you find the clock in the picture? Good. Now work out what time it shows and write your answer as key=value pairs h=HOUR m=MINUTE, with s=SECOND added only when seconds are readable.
h=11 m=59
